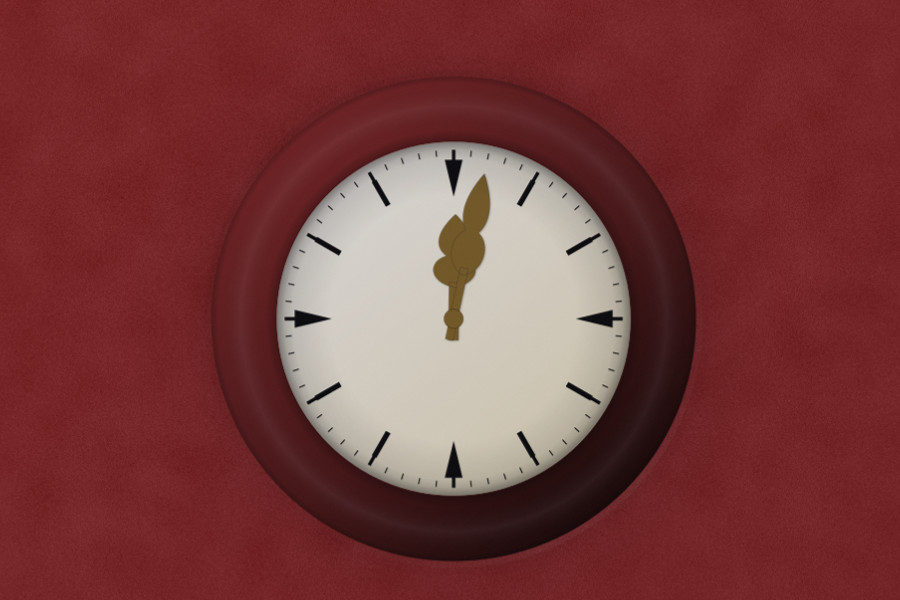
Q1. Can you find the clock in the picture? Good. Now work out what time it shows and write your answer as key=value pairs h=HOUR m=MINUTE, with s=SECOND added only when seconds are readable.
h=12 m=2
